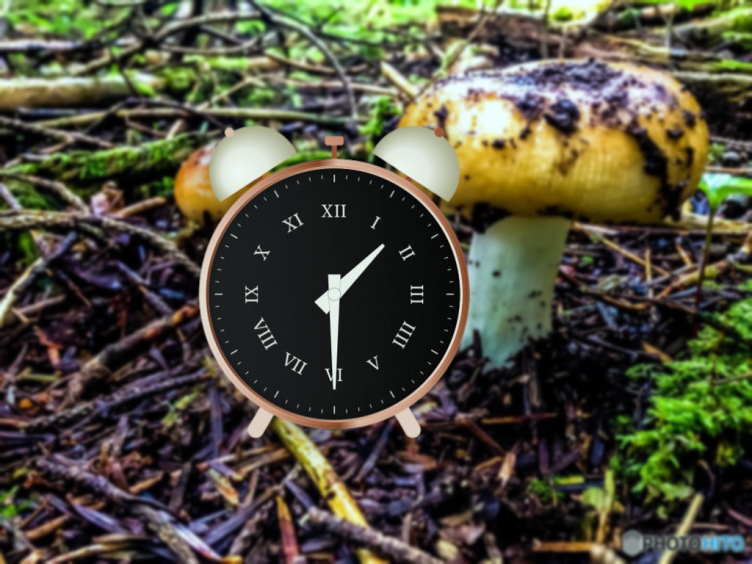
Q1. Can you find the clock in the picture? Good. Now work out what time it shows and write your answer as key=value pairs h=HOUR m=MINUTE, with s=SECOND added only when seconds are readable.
h=1 m=30
